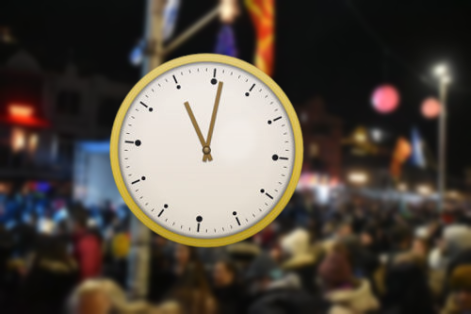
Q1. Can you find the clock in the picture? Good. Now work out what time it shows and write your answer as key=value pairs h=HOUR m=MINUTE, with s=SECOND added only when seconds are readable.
h=11 m=1
